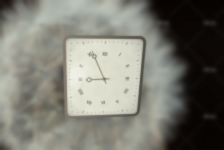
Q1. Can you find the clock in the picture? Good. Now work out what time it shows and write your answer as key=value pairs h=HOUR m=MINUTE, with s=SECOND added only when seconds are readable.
h=8 m=56
